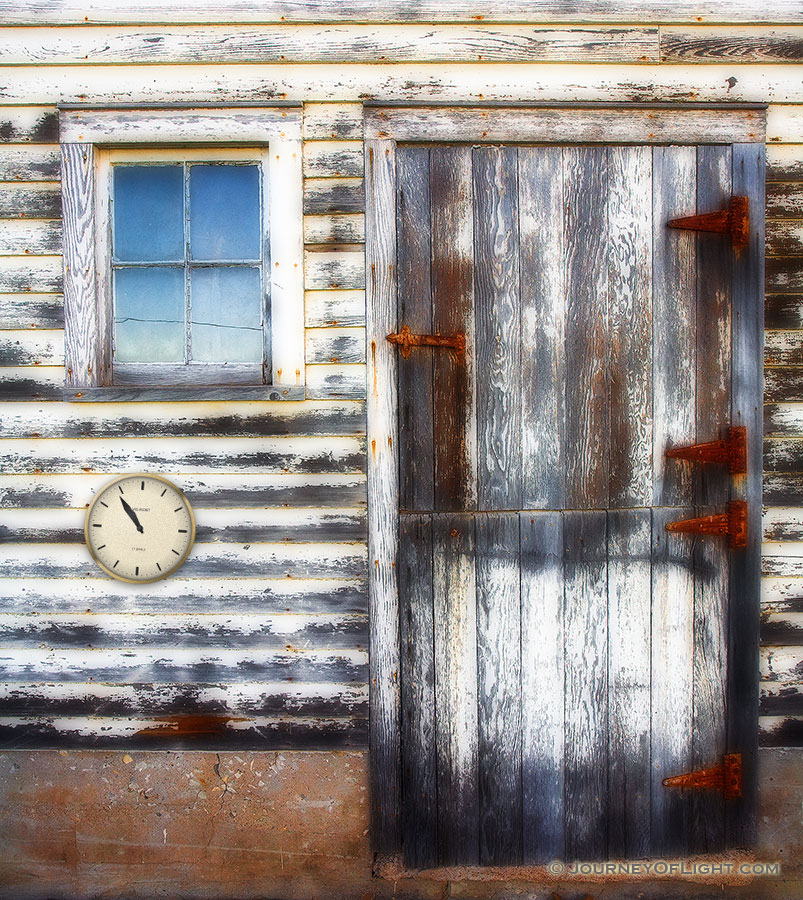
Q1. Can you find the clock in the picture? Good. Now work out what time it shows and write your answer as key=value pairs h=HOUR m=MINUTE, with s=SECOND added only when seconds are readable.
h=10 m=54
